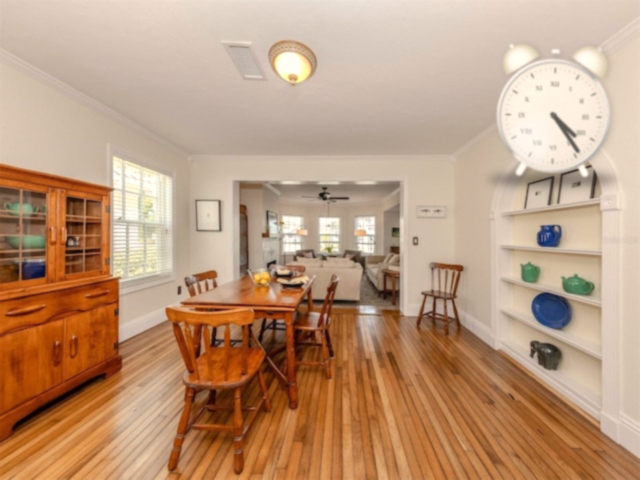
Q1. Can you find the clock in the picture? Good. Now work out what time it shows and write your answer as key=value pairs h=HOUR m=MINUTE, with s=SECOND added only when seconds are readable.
h=4 m=24
